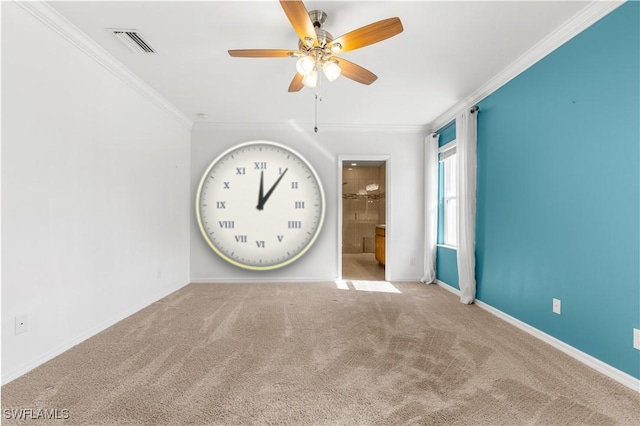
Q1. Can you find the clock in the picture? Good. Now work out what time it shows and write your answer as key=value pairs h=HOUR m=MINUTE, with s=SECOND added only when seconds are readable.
h=12 m=6
